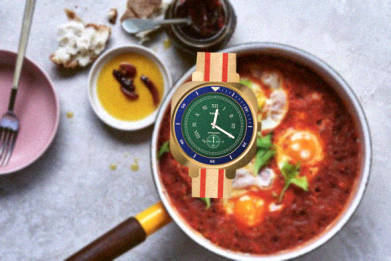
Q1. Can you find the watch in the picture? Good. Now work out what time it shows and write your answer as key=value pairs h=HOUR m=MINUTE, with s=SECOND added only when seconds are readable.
h=12 m=20
